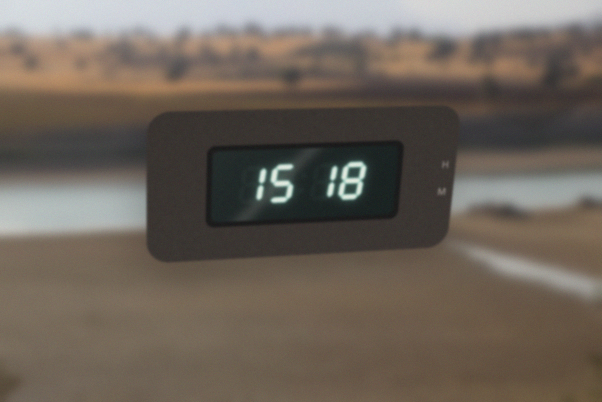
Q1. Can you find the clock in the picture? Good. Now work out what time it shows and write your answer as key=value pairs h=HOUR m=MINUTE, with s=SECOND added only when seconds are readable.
h=15 m=18
